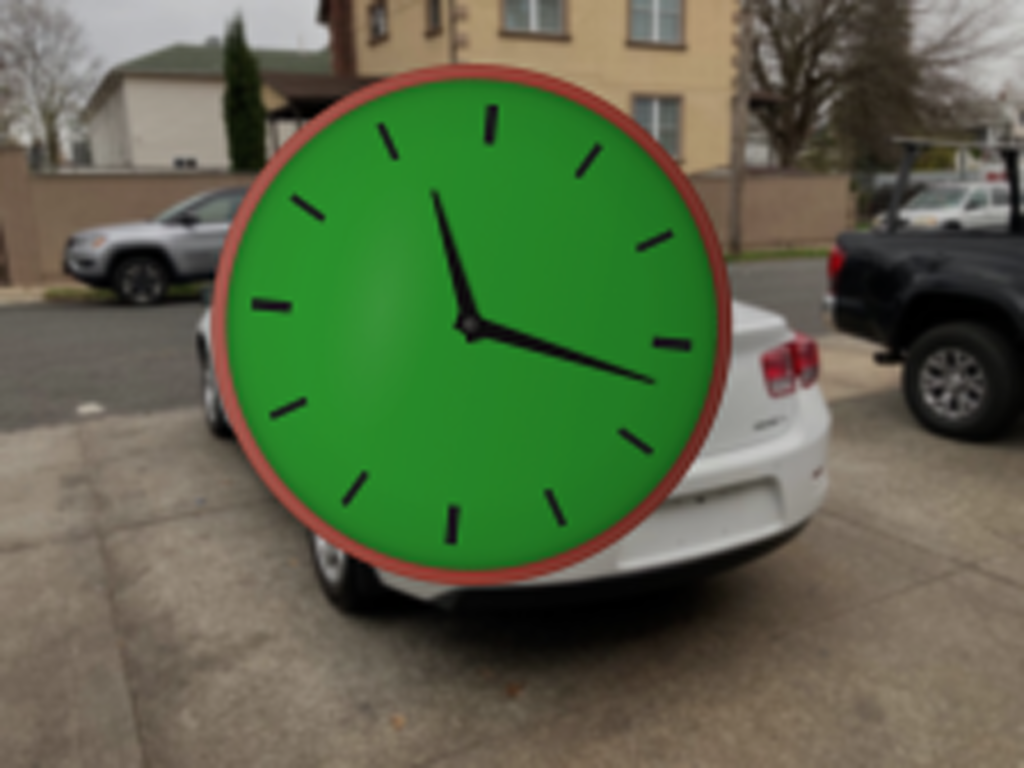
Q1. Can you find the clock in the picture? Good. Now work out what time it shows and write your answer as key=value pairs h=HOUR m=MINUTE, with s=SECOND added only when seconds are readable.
h=11 m=17
